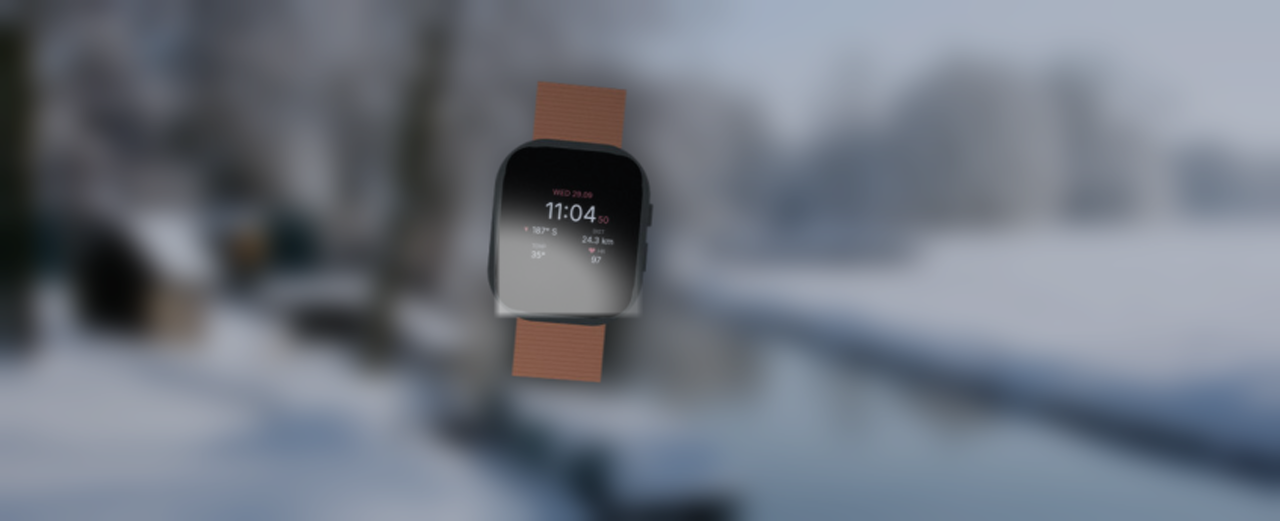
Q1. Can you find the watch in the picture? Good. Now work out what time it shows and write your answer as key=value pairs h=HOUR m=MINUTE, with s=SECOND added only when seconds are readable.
h=11 m=4
